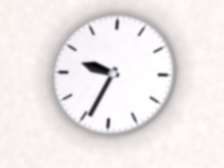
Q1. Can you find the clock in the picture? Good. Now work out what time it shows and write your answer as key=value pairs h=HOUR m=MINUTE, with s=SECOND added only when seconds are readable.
h=9 m=34
